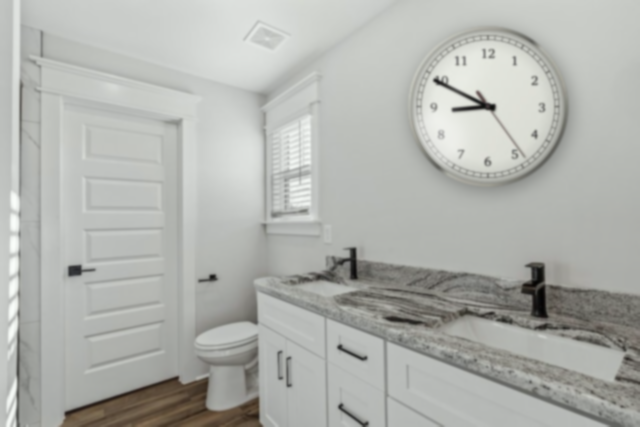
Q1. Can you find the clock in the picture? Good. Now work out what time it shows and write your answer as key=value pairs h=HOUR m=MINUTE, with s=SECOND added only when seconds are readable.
h=8 m=49 s=24
